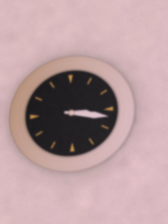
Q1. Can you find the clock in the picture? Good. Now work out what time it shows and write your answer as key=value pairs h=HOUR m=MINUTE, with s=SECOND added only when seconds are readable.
h=3 m=17
